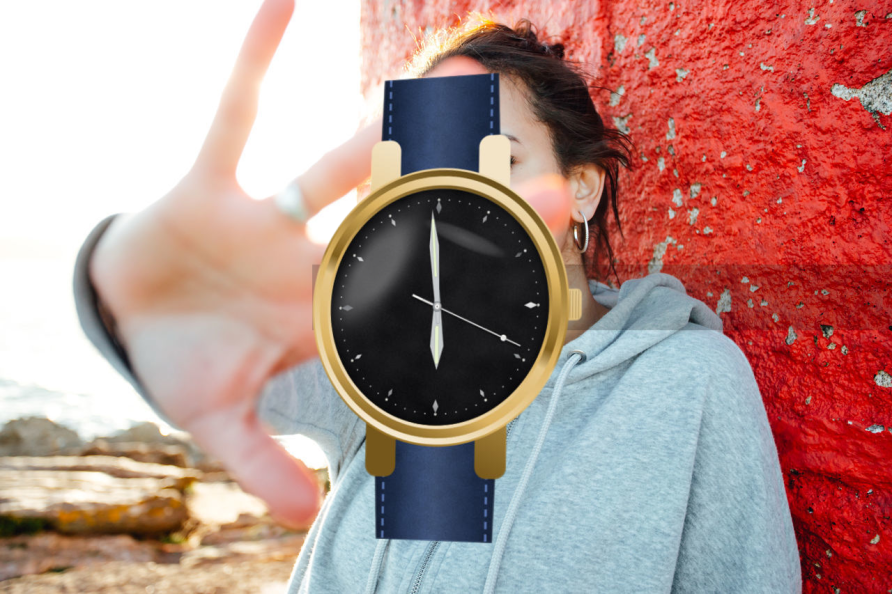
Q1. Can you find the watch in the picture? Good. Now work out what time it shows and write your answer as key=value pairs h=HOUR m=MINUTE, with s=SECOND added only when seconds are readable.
h=5 m=59 s=19
